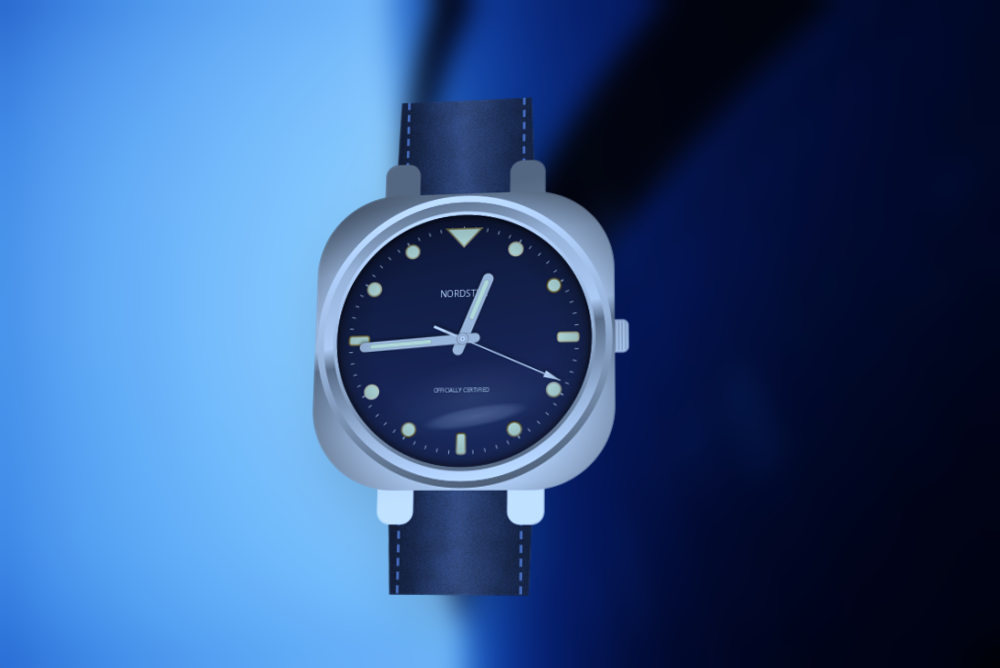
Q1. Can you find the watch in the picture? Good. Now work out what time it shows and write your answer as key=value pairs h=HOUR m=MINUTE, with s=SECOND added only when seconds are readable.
h=12 m=44 s=19
